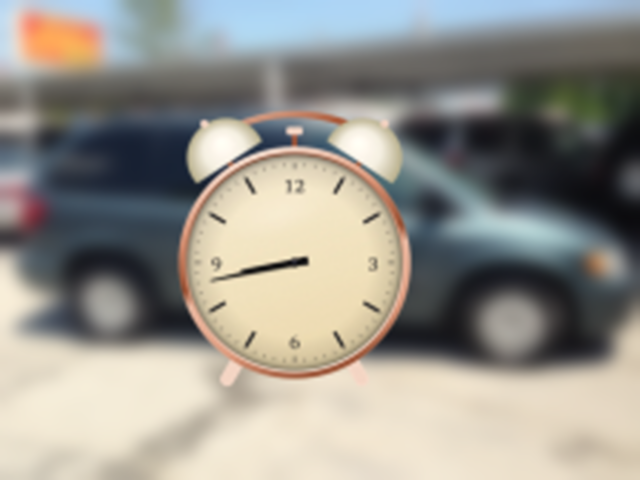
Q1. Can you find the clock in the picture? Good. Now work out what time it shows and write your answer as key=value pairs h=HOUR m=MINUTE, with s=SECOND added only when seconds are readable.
h=8 m=43
